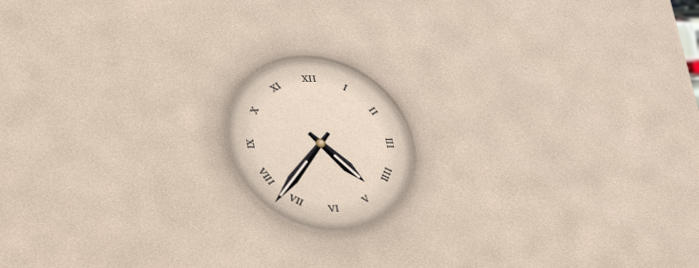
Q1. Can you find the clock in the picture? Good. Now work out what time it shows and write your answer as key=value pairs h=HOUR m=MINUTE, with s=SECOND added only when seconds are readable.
h=4 m=37
